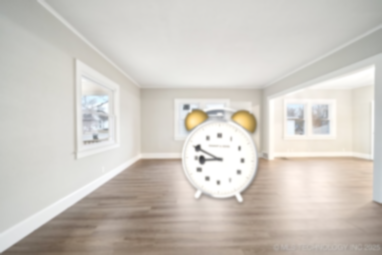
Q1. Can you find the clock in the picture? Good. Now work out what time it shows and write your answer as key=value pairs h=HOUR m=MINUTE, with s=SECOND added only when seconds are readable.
h=8 m=49
